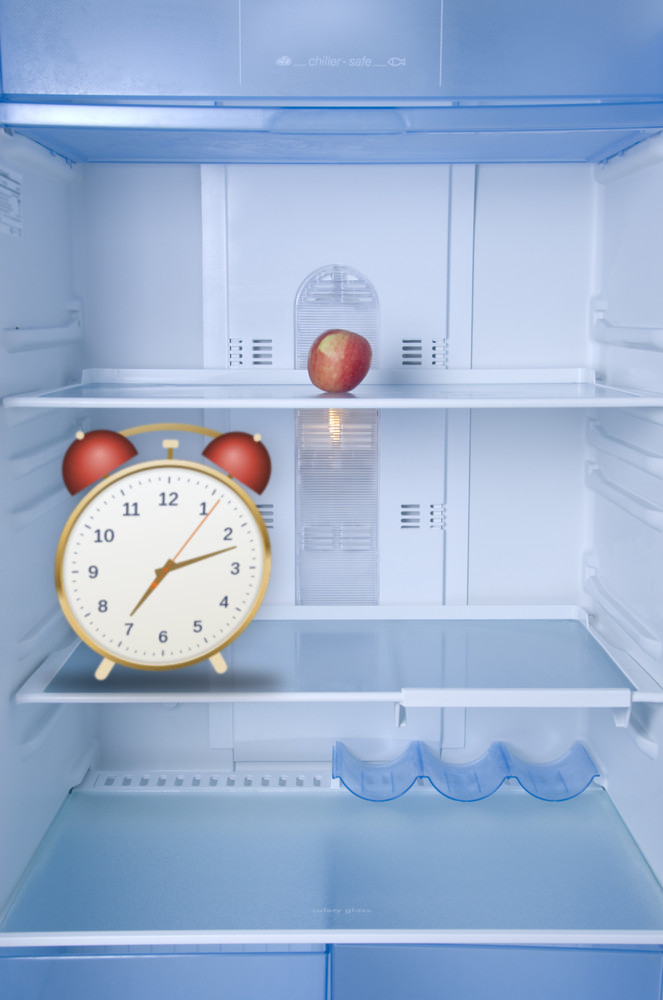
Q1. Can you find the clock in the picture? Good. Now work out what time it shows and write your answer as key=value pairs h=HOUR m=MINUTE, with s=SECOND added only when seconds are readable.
h=7 m=12 s=6
